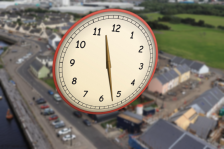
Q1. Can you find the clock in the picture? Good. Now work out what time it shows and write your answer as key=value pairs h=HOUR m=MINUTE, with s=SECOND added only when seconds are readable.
h=11 m=27
